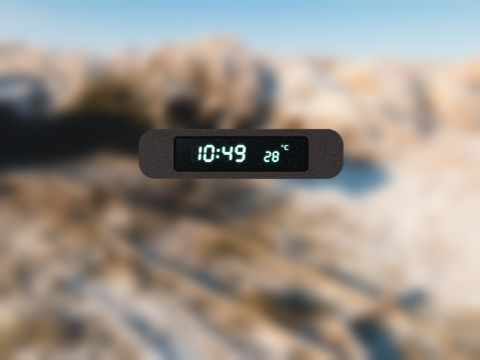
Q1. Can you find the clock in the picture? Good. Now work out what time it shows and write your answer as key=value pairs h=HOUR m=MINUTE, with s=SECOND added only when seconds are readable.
h=10 m=49
